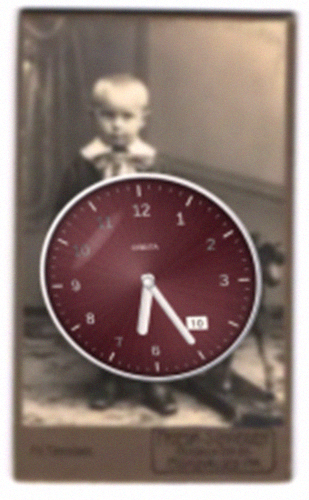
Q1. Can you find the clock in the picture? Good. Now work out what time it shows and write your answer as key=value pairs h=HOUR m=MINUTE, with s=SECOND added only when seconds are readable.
h=6 m=25
